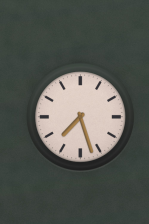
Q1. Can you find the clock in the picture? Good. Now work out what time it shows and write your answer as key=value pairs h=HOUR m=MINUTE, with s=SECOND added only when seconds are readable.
h=7 m=27
